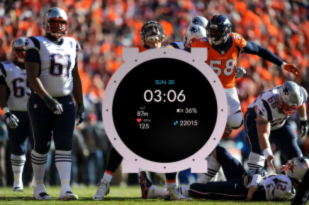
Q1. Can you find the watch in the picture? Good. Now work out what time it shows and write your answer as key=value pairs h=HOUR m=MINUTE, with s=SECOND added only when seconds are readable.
h=3 m=6
